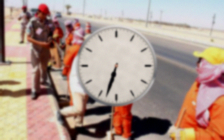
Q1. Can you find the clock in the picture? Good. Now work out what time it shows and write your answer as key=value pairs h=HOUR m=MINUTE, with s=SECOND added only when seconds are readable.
h=6 m=33
